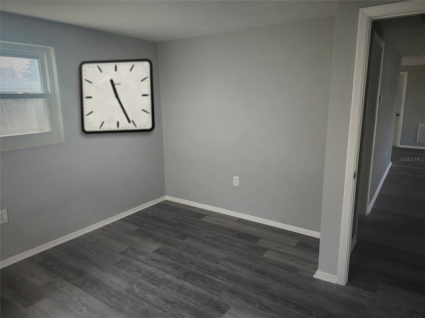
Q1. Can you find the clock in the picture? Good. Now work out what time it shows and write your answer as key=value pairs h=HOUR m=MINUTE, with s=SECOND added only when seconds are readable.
h=11 m=26
